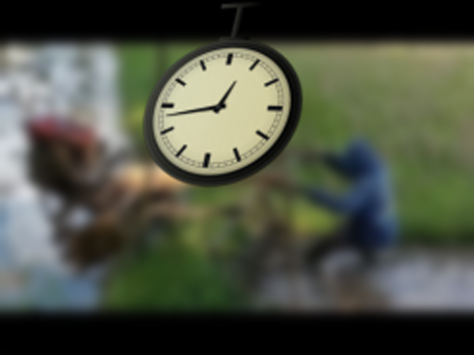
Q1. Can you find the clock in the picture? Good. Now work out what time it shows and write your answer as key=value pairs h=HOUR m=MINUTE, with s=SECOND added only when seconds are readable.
h=12 m=43
